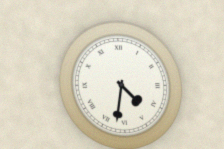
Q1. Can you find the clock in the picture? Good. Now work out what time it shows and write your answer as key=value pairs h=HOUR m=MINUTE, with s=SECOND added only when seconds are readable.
h=4 m=32
